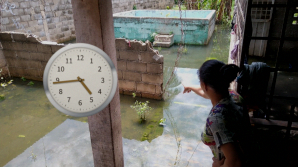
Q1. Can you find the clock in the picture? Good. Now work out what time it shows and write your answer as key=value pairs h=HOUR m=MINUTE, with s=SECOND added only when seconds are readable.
h=4 m=44
